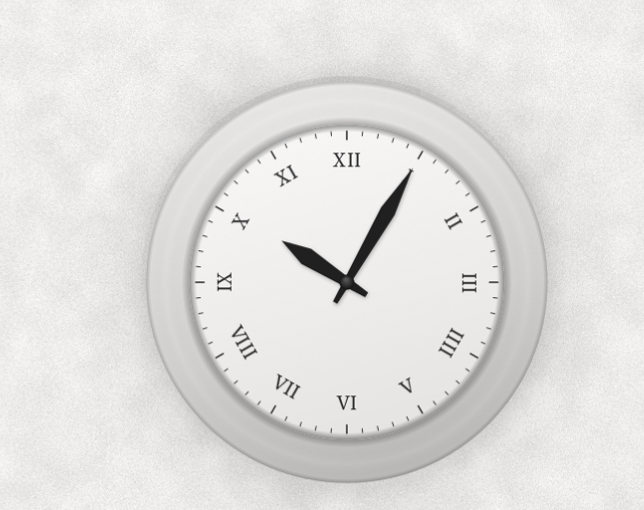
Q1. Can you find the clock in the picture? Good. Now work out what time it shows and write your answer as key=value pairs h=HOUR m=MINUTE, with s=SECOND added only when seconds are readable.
h=10 m=5
